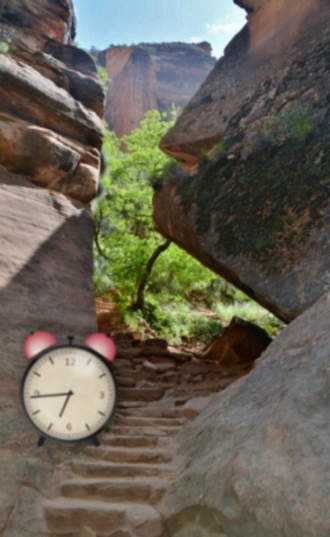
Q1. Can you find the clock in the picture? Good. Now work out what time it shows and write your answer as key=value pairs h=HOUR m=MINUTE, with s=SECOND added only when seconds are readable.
h=6 m=44
